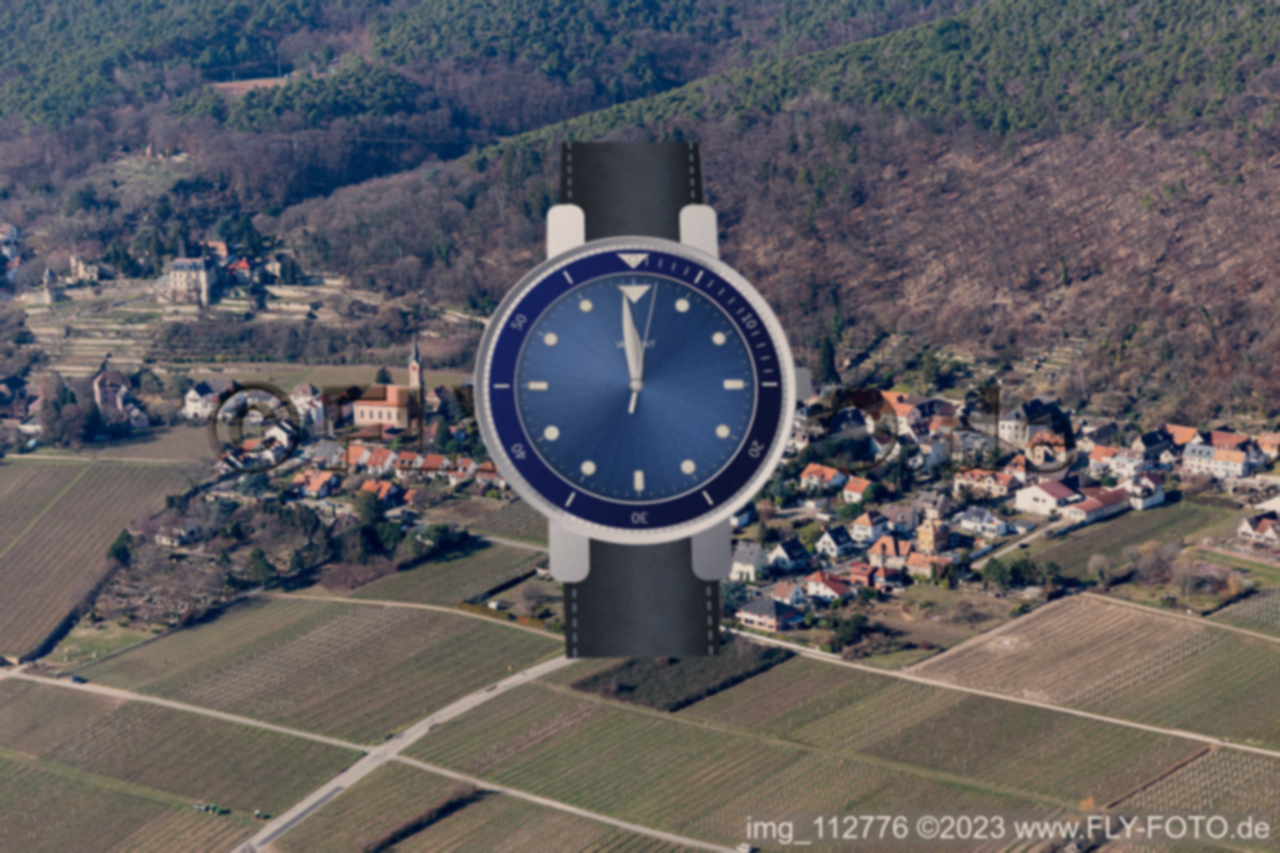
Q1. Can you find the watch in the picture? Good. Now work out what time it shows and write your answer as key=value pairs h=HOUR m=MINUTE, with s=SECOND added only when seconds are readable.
h=11 m=59 s=2
